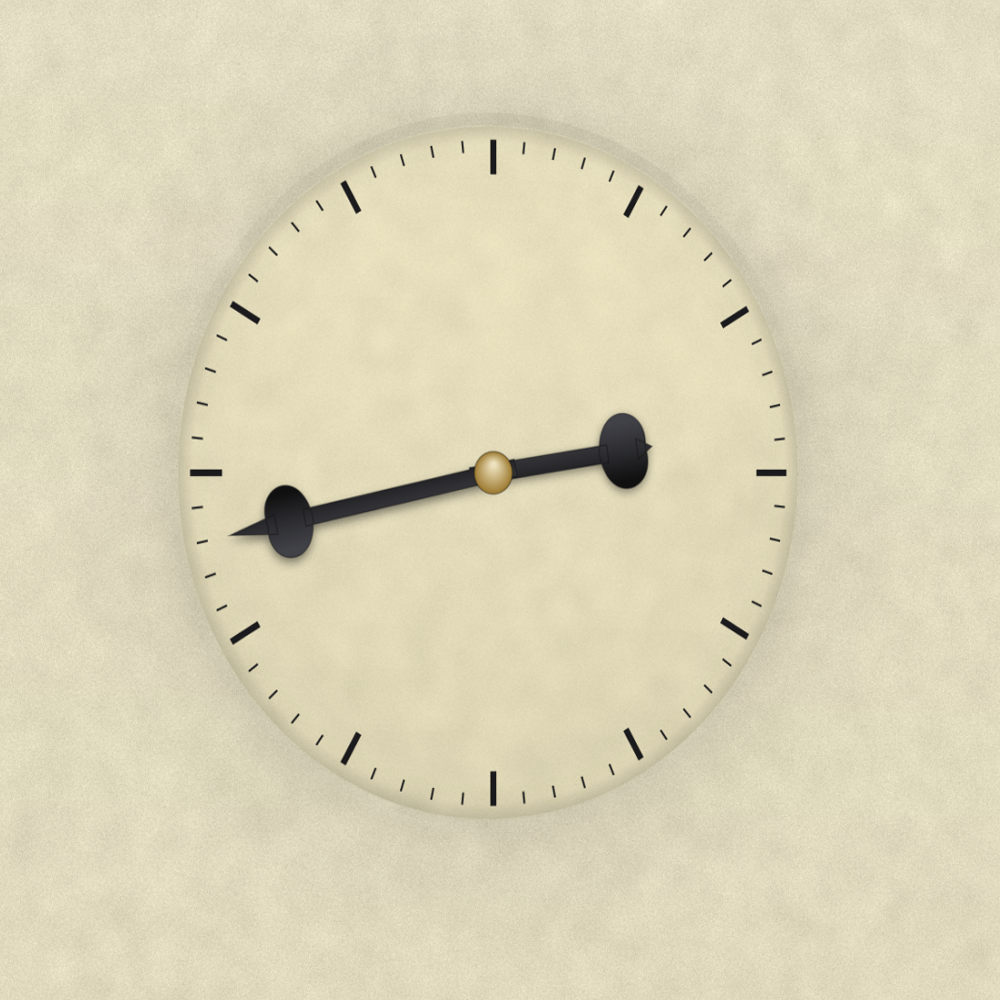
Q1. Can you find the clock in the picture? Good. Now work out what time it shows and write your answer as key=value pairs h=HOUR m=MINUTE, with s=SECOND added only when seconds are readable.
h=2 m=43
